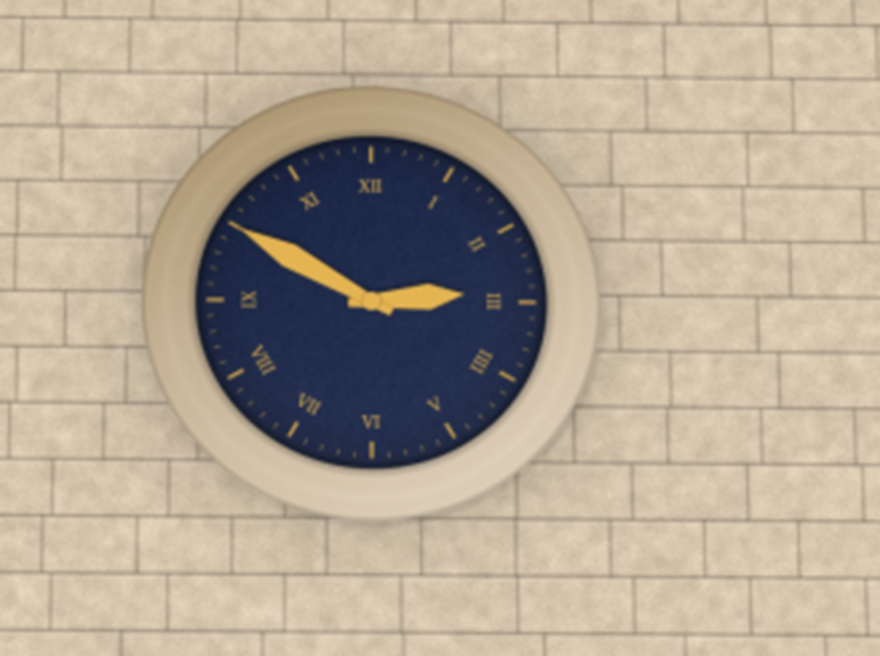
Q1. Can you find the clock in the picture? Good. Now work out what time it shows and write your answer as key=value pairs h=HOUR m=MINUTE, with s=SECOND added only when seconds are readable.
h=2 m=50
